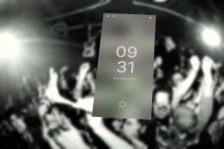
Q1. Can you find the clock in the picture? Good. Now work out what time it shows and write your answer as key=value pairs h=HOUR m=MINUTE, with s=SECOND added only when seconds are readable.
h=9 m=31
